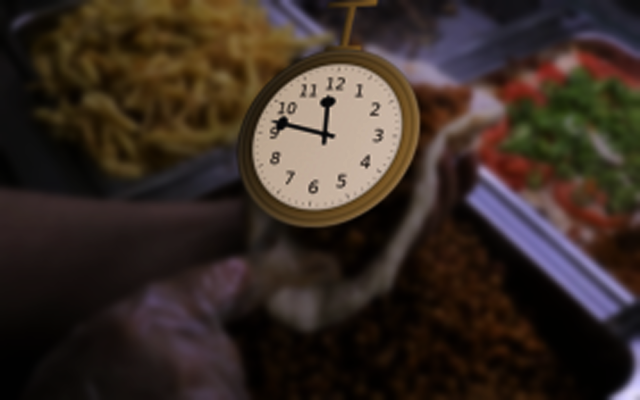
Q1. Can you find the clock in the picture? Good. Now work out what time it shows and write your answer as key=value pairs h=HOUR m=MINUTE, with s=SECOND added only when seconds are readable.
h=11 m=47
